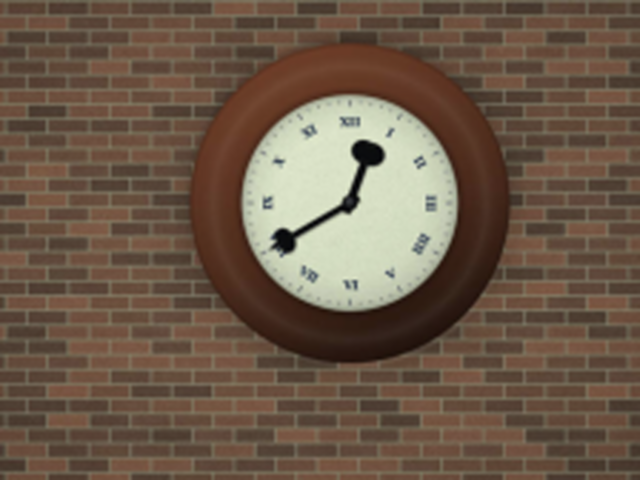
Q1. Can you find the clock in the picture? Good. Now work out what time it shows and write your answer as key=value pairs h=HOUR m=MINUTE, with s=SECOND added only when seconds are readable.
h=12 m=40
